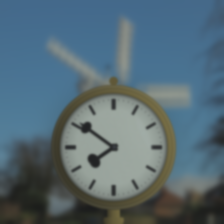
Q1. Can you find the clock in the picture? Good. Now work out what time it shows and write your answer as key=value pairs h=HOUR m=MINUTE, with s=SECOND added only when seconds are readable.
h=7 m=51
